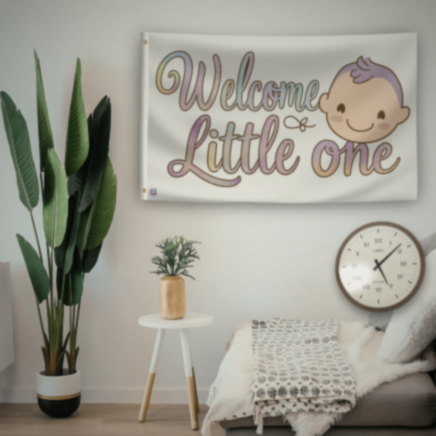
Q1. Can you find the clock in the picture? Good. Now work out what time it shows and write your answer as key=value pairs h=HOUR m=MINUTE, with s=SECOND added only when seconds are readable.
h=5 m=8
